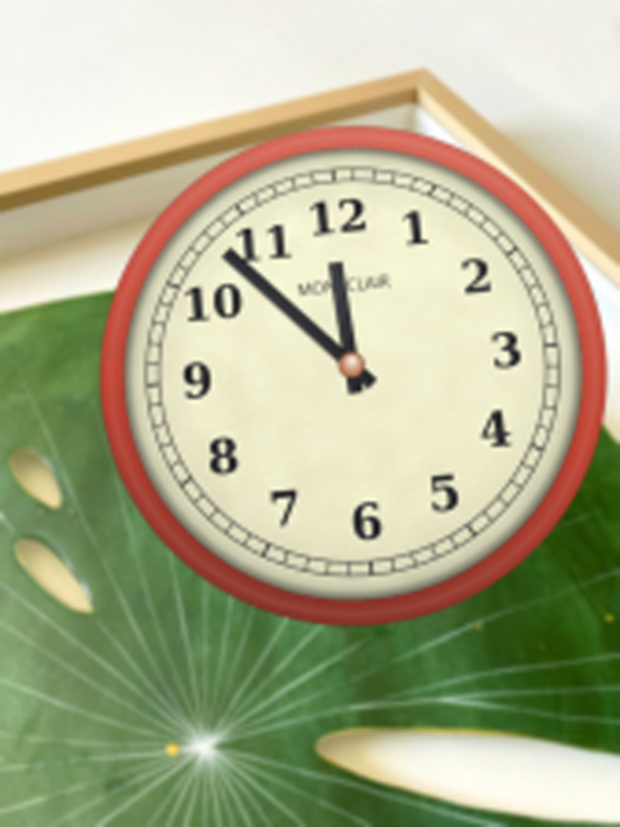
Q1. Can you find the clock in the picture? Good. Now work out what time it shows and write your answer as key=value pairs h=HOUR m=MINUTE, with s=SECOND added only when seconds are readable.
h=11 m=53
